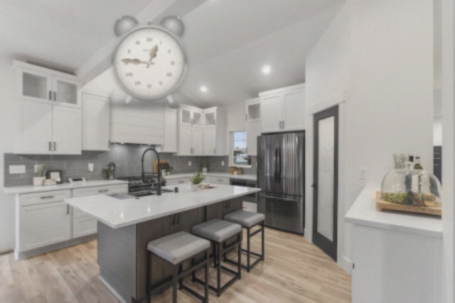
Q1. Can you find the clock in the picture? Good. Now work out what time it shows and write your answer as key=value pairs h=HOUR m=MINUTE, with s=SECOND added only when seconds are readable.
h=12 m=46
